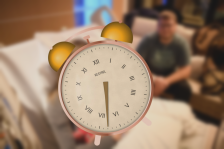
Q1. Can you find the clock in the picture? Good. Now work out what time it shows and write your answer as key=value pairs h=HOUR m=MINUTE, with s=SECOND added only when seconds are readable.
h=6 m=33
